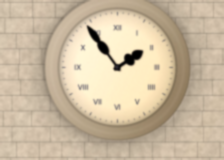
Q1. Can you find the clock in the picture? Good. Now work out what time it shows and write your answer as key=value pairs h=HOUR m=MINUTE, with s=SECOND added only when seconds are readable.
h=1 m=54
